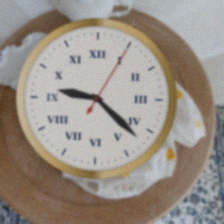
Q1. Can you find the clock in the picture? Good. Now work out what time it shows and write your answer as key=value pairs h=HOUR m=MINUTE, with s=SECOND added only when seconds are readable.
h=9 m=22 s=5
